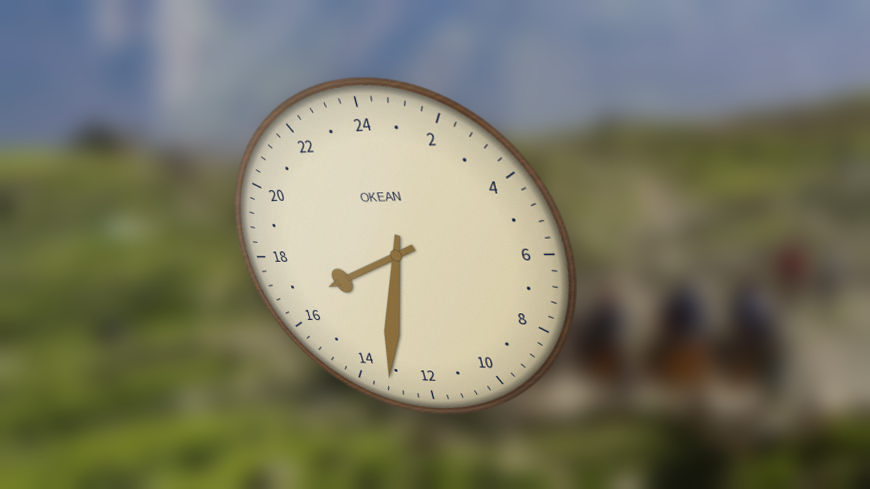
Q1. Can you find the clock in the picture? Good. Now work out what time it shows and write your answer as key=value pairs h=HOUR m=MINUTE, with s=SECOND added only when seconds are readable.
h=16 m=33
